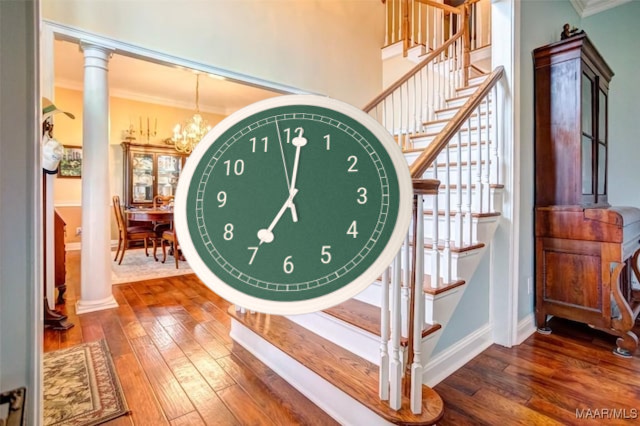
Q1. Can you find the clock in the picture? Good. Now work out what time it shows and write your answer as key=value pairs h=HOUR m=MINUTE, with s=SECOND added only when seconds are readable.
h=7 m=0 s=58
